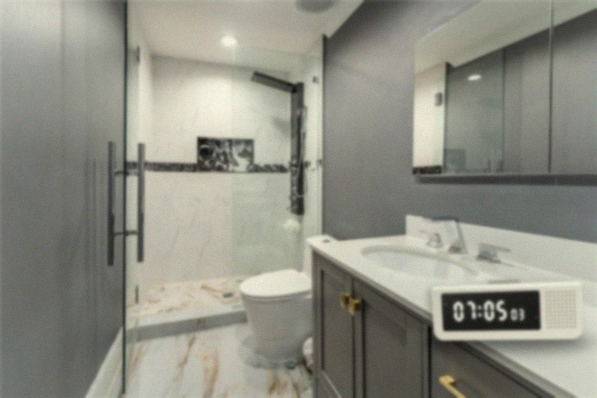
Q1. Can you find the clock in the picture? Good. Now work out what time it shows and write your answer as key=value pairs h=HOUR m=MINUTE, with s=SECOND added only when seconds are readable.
h=7 m=5
